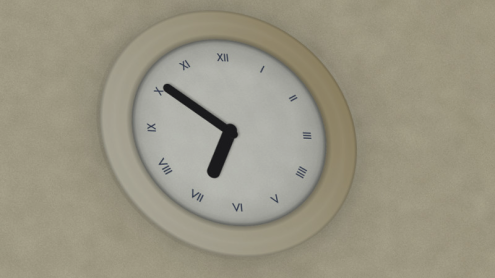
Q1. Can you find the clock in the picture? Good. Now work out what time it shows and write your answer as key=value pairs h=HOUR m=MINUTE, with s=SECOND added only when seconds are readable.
h=6 m=51
